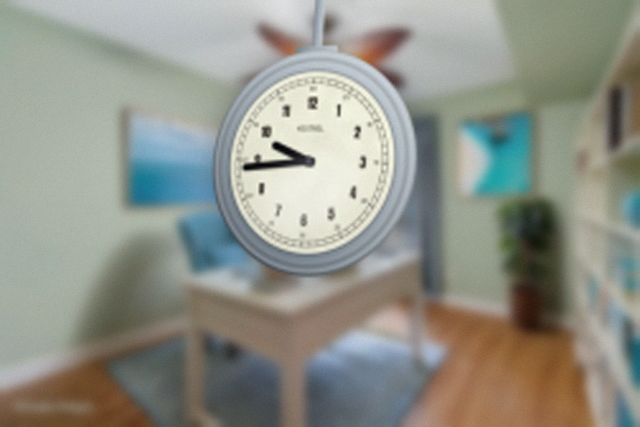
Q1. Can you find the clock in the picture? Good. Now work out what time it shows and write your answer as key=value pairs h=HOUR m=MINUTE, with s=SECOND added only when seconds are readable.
h=9 m=44
